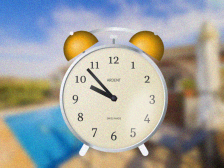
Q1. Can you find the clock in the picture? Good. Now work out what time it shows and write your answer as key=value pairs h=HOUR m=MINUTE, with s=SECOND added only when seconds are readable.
h=9 m=53
